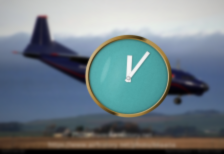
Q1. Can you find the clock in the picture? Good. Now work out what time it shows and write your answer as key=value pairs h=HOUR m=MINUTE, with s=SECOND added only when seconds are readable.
h=12 m=6
